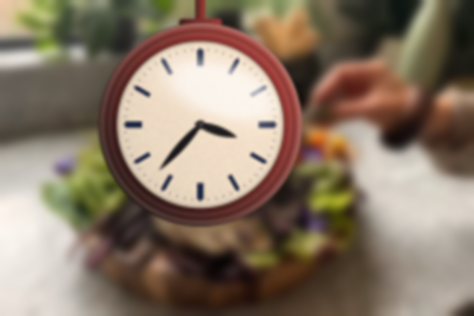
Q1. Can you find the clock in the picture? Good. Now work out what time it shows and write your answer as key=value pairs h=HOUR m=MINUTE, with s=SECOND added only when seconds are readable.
h=3 m=37
